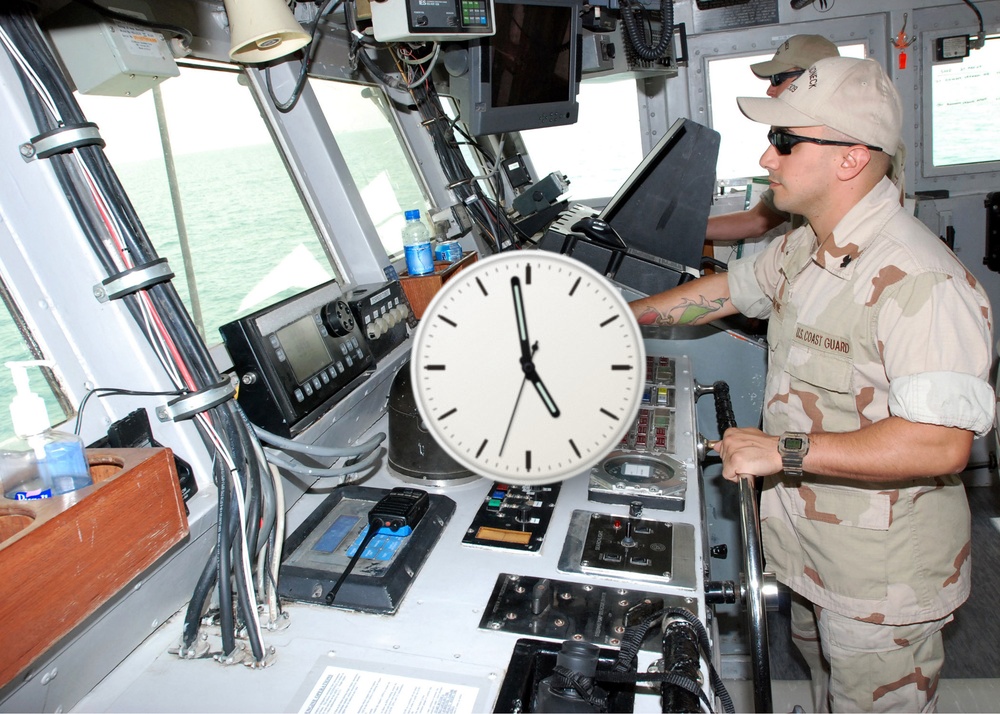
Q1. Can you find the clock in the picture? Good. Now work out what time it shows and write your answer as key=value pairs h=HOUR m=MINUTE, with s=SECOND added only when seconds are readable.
h=4 m=58 s=33
